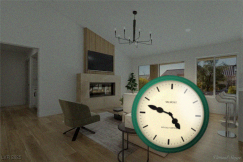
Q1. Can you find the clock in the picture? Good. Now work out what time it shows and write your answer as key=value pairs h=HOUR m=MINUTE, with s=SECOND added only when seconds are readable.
h=4 m=48
